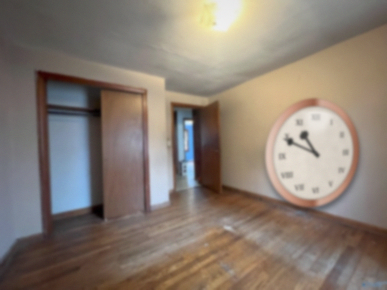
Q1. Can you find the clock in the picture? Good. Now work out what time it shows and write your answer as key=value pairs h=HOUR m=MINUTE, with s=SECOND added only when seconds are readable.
h=10 m=49
